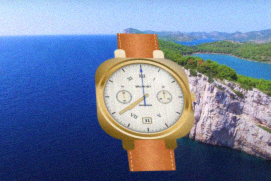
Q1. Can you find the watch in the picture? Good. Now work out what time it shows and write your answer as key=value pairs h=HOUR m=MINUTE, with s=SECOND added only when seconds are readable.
h=7 m=39
